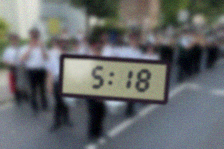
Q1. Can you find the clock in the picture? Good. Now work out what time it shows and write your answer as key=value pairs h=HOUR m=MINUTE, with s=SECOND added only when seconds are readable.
h=5 m=18
